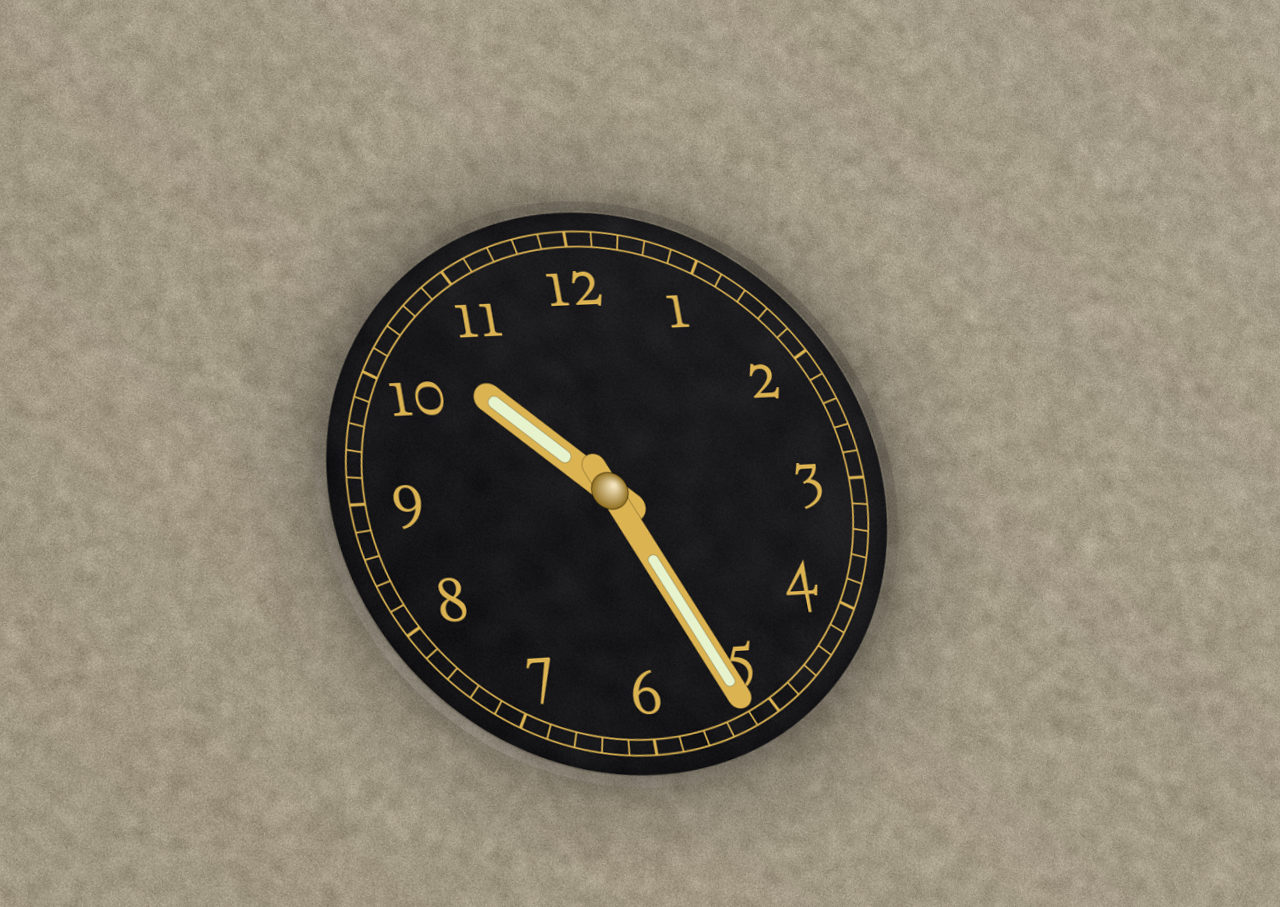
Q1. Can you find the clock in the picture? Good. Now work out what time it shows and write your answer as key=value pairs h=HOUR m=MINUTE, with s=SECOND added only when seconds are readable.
h=10 m=26
